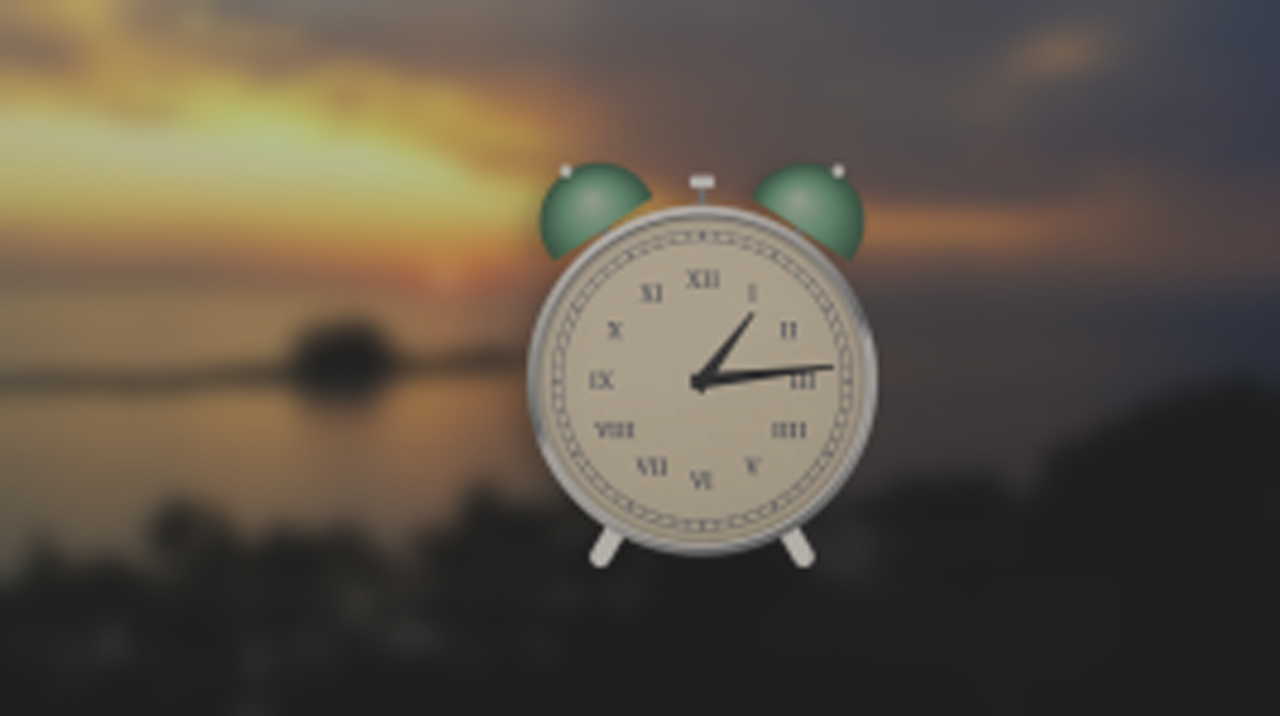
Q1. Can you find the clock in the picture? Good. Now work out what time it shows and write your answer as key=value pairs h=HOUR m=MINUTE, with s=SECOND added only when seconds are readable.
h=1 m=14
